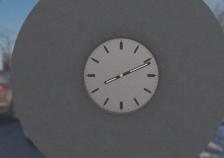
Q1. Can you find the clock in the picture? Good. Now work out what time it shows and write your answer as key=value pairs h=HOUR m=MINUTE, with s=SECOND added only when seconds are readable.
h=8 m=11
